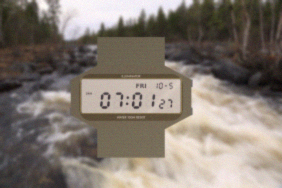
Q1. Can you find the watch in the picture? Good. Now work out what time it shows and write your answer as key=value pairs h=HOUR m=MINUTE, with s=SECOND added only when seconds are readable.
h=7 m=1 s=27
